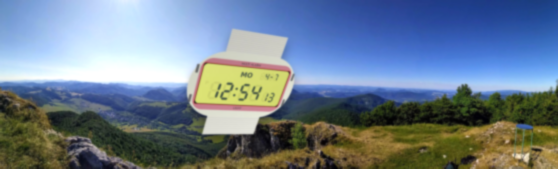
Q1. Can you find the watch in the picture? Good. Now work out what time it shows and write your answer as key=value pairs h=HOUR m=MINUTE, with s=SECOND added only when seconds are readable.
h=12 m=54 s=13
